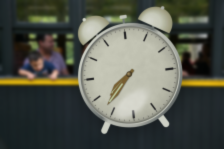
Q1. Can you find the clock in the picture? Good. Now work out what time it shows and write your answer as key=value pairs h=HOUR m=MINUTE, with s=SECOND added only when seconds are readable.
h=7 m=37
